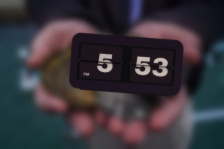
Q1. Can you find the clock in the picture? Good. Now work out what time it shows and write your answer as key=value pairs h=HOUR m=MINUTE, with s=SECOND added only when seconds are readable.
h=5 m=53
